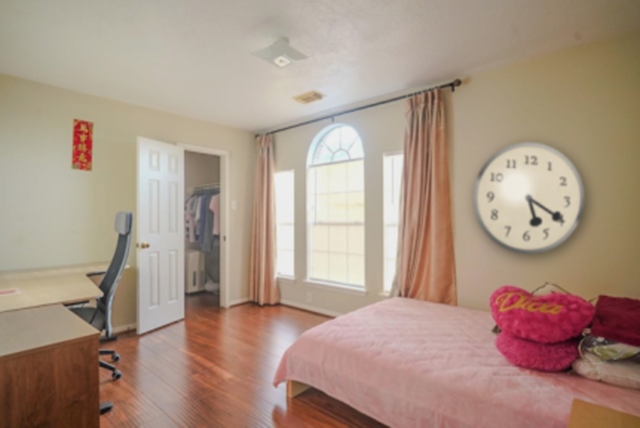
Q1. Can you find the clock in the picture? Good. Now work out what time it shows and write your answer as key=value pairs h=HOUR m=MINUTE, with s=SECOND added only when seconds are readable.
h=5 m=20
